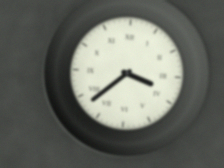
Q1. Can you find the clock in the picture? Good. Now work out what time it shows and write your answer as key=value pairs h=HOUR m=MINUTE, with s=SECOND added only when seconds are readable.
h=3 m=38
